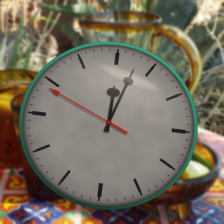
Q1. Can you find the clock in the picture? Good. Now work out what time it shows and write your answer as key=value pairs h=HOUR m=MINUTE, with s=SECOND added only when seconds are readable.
h=12 m=2 s=49
